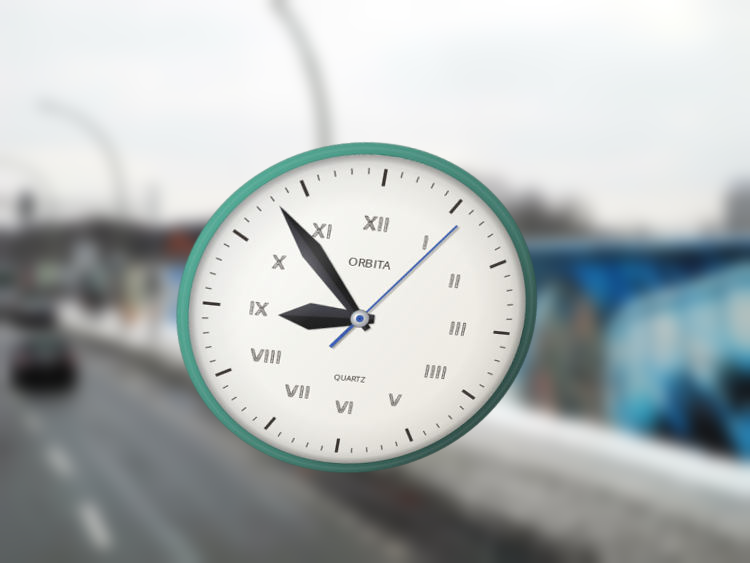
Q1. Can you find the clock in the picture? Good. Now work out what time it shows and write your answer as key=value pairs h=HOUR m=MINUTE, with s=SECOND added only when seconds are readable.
h=8 m=53 s=6
